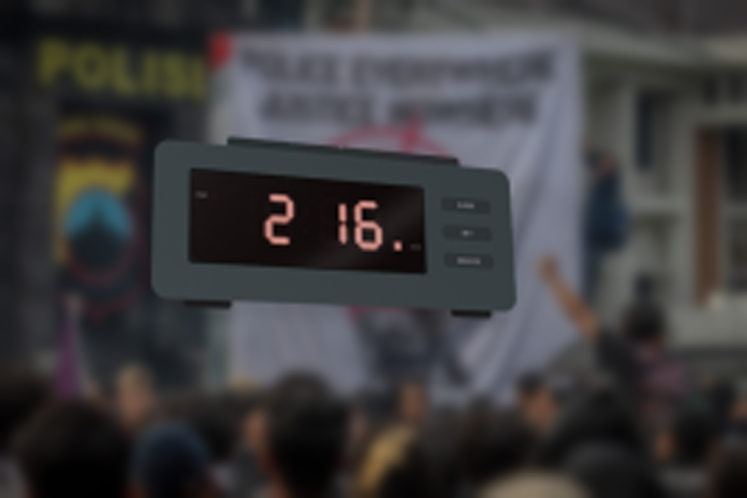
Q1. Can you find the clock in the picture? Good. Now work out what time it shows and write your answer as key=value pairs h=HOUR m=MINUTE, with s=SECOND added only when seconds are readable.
h=2 m=16
